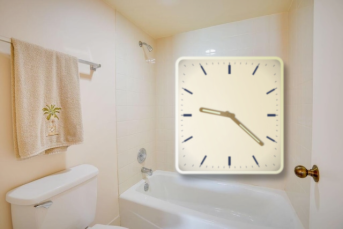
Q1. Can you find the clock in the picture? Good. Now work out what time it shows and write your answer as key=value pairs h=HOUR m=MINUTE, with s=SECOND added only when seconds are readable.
h=9 m=22
